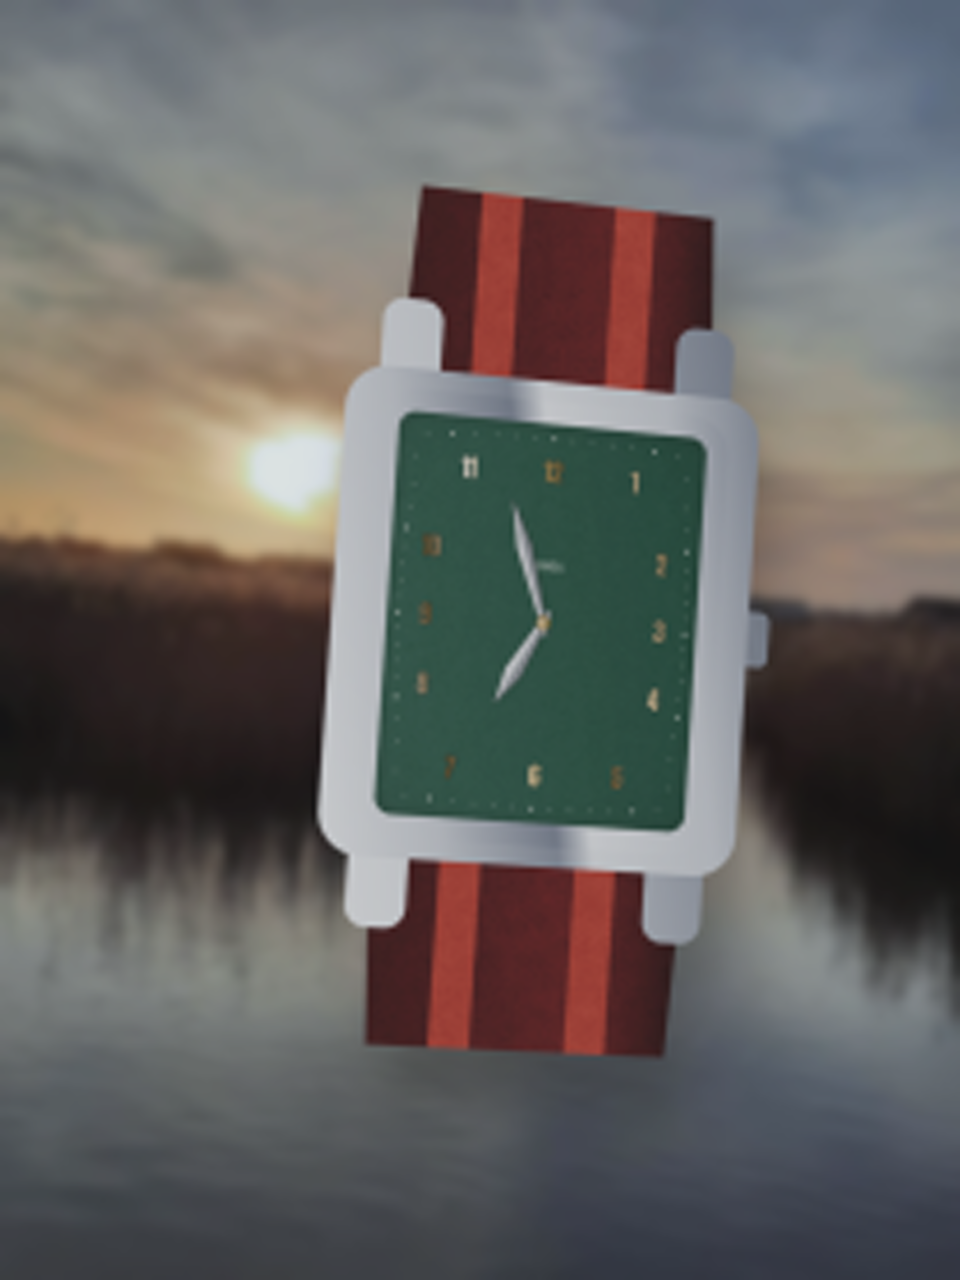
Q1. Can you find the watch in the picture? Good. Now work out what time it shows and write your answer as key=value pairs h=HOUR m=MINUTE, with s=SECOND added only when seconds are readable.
h=6 m=57
